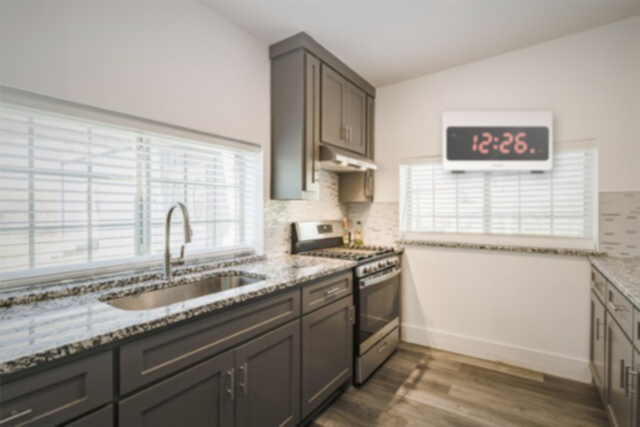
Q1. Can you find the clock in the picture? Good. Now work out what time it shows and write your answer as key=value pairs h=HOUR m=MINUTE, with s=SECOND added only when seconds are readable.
h=12 m=26
